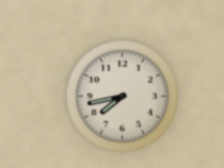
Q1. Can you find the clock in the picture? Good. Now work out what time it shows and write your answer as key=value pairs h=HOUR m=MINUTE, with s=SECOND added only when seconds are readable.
h=7 m=43
